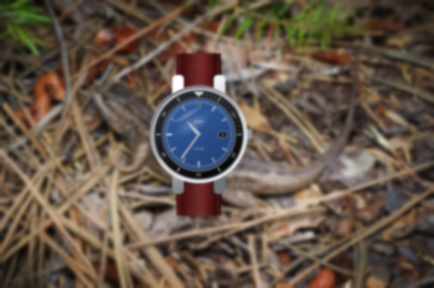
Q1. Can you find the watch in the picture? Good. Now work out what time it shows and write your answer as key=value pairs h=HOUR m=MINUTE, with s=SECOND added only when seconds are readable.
h=10 m=36
